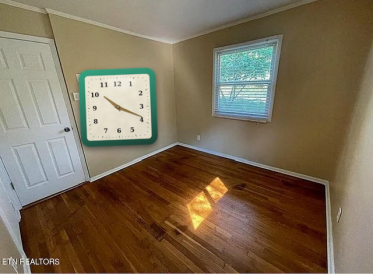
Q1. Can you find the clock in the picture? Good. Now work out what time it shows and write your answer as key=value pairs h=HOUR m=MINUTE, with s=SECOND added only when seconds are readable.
h=10 m=19
